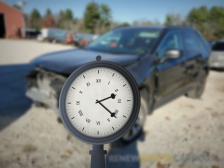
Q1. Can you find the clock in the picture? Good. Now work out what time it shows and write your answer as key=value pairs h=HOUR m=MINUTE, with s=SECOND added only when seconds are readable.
h=2 m=22
